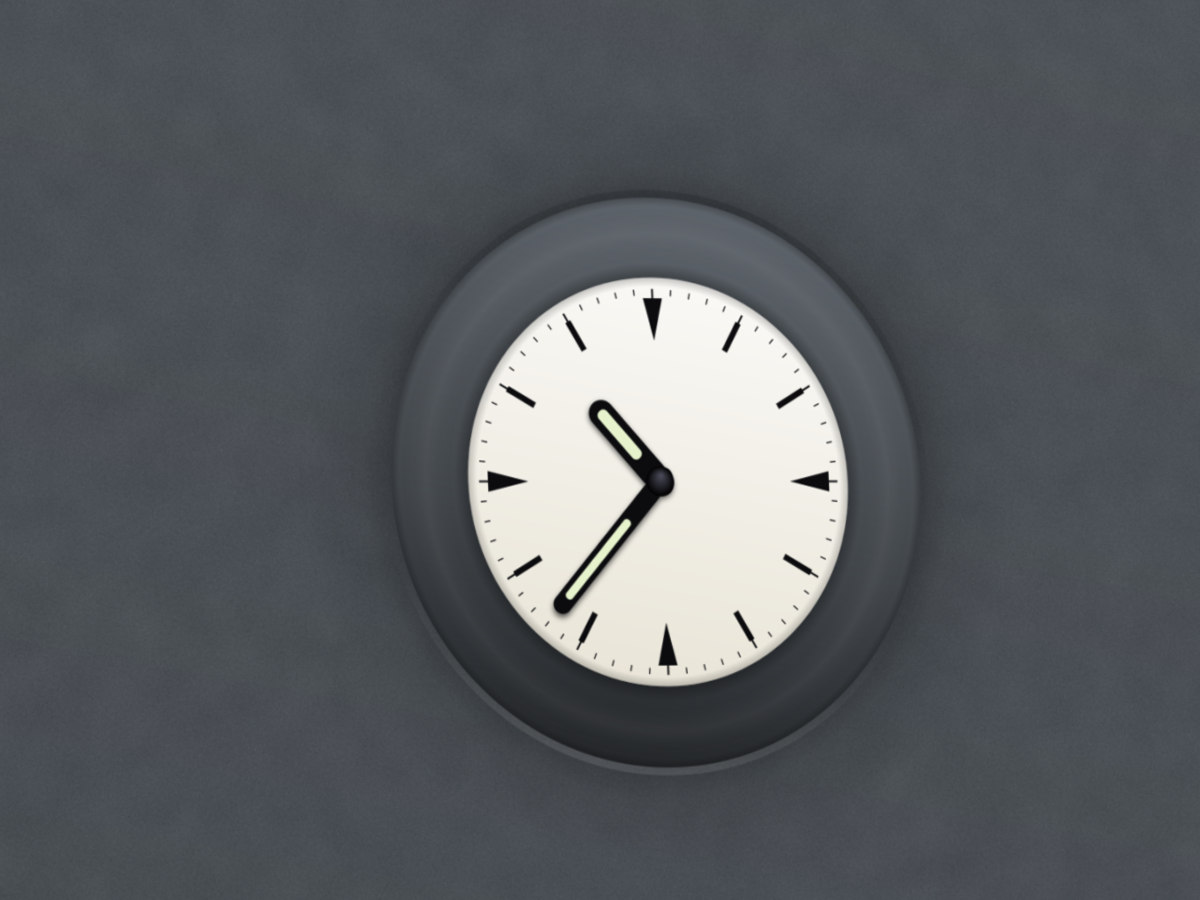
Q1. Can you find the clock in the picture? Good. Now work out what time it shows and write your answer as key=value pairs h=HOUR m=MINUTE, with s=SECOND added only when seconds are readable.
h=10 m=37
